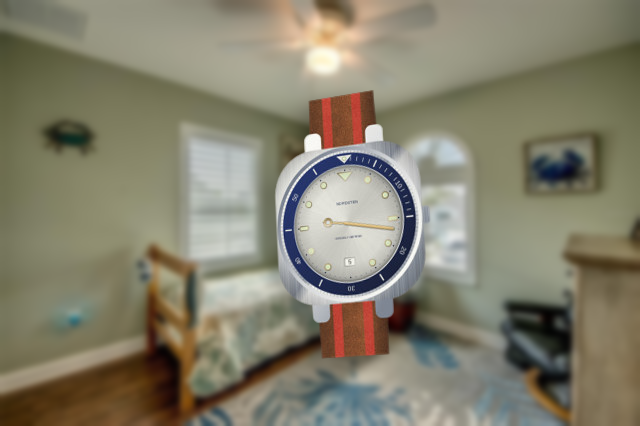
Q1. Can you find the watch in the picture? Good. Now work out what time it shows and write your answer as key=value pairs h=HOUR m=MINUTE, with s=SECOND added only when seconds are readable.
h=9 m=17
